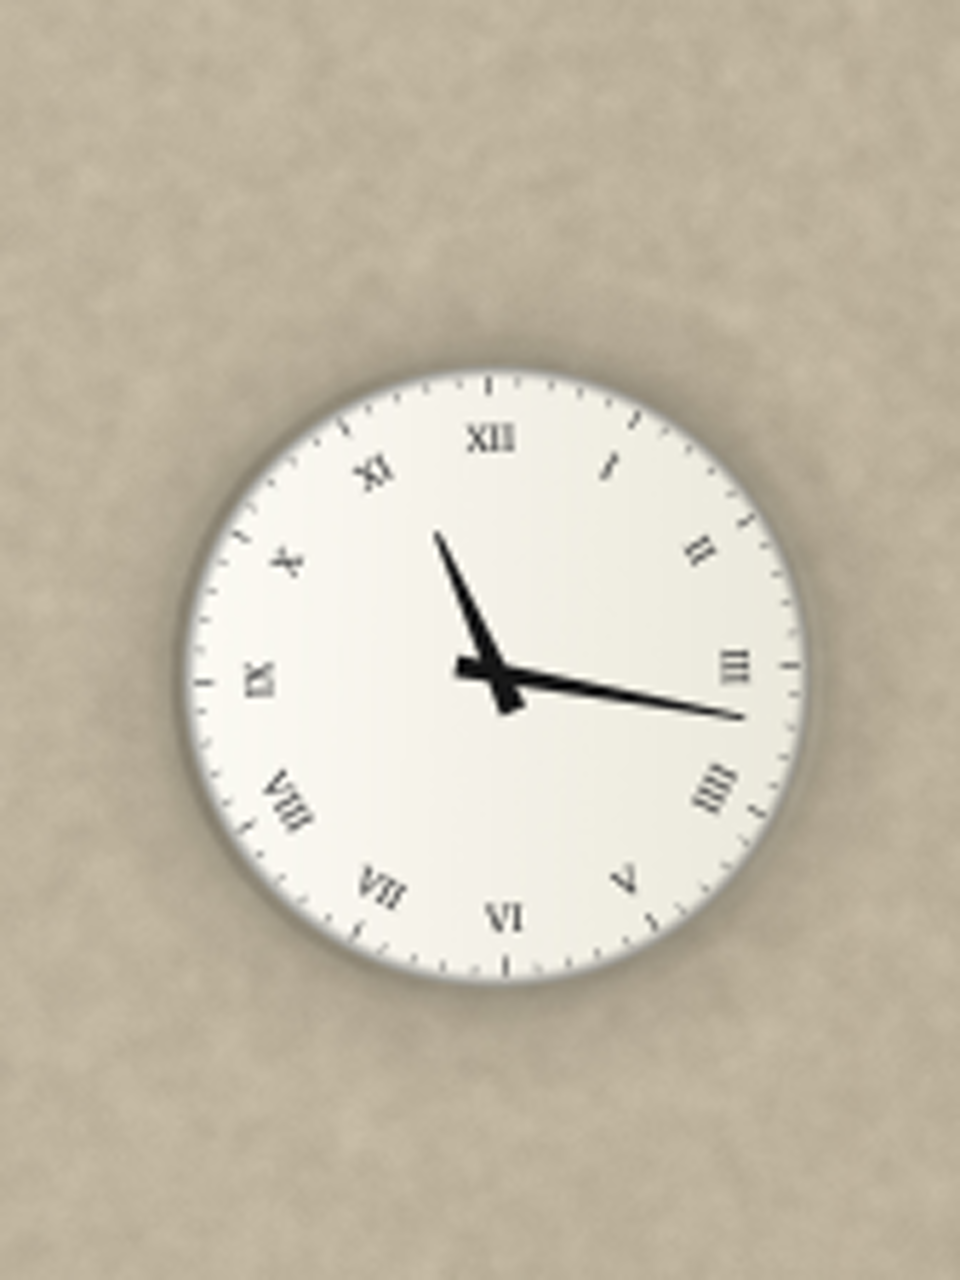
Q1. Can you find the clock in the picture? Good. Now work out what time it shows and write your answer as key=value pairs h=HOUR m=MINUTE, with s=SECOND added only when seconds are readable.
h=11 m=17
